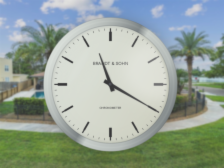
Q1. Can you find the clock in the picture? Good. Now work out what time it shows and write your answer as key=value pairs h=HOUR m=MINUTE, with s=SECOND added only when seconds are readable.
h=11 m=20
